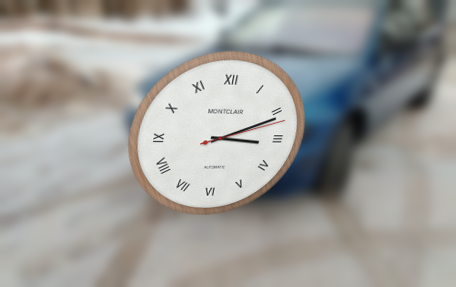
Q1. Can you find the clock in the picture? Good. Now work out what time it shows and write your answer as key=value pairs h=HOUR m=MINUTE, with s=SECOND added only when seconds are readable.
h=3 m=11 s=12
